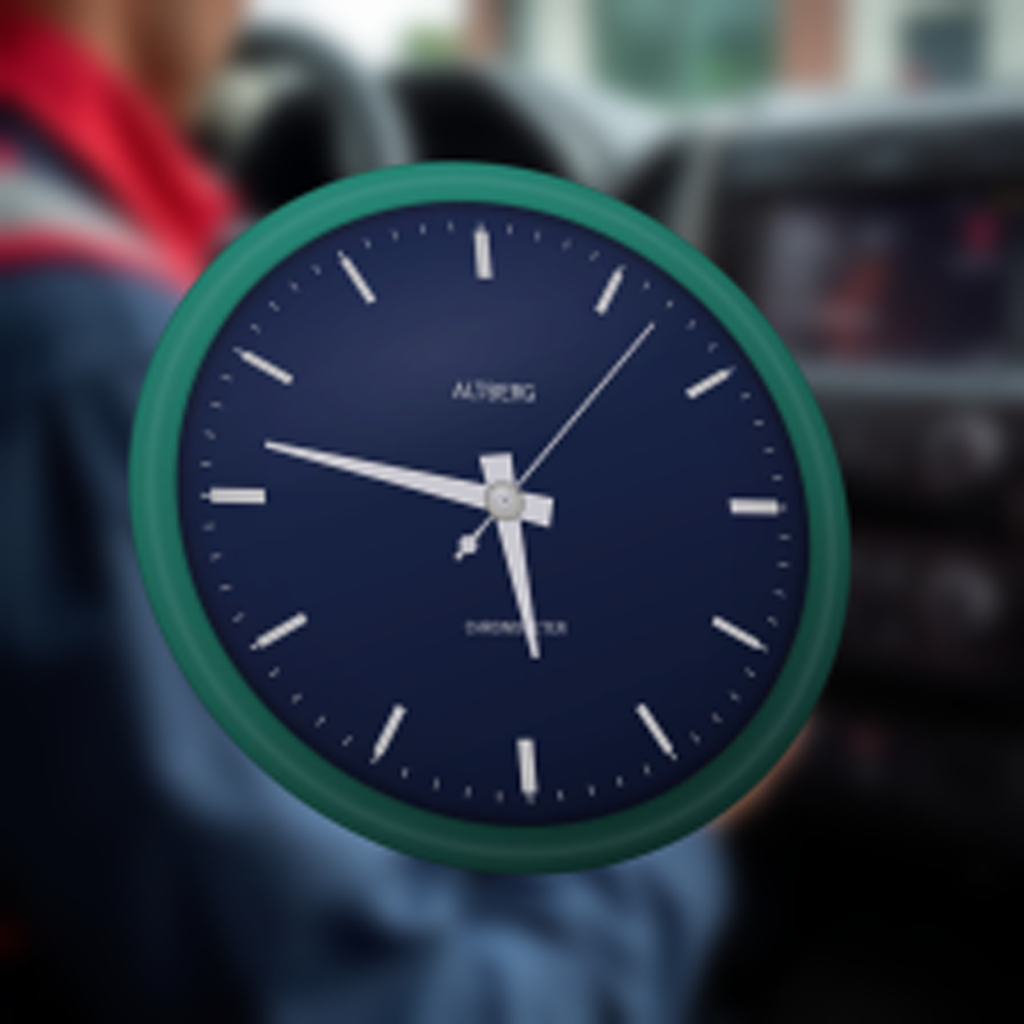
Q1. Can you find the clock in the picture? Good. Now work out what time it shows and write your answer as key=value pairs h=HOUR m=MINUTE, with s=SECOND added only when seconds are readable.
h=5 m=47 s=7
